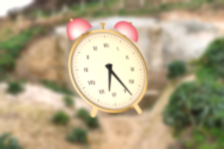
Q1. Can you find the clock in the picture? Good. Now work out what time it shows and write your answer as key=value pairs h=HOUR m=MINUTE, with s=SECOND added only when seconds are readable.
h=6 m=24
